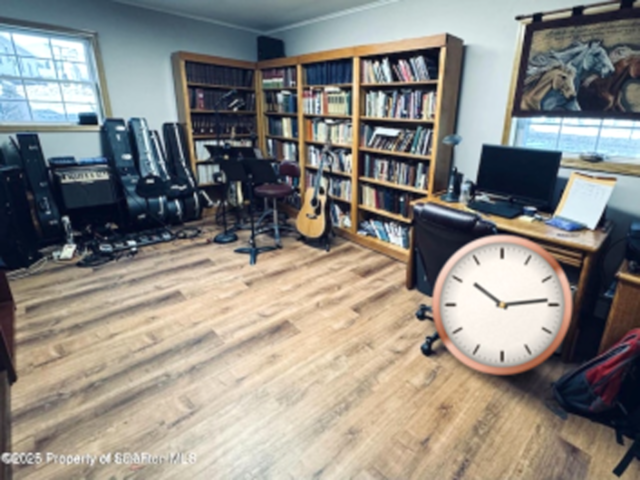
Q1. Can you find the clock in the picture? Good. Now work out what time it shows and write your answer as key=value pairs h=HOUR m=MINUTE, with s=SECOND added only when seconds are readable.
h=10 m=14
